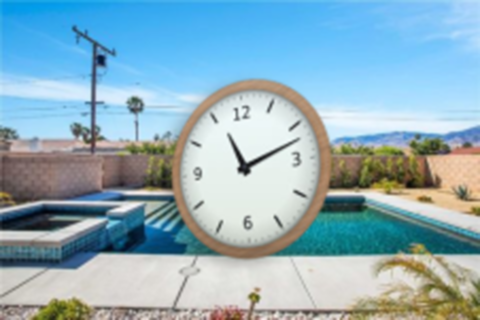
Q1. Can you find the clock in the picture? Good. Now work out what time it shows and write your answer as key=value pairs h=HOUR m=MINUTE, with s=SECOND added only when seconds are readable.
h=11 m=12
